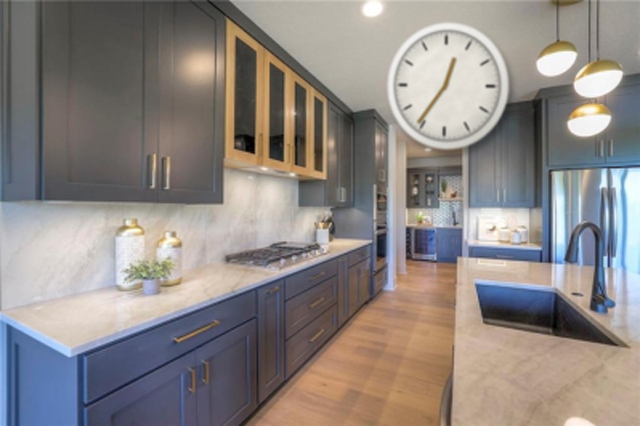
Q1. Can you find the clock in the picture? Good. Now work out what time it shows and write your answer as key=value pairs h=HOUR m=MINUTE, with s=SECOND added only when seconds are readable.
h=12 m=36
